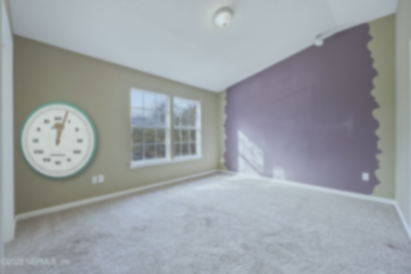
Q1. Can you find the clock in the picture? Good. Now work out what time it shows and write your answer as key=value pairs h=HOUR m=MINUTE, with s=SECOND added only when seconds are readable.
h=12 m=3
